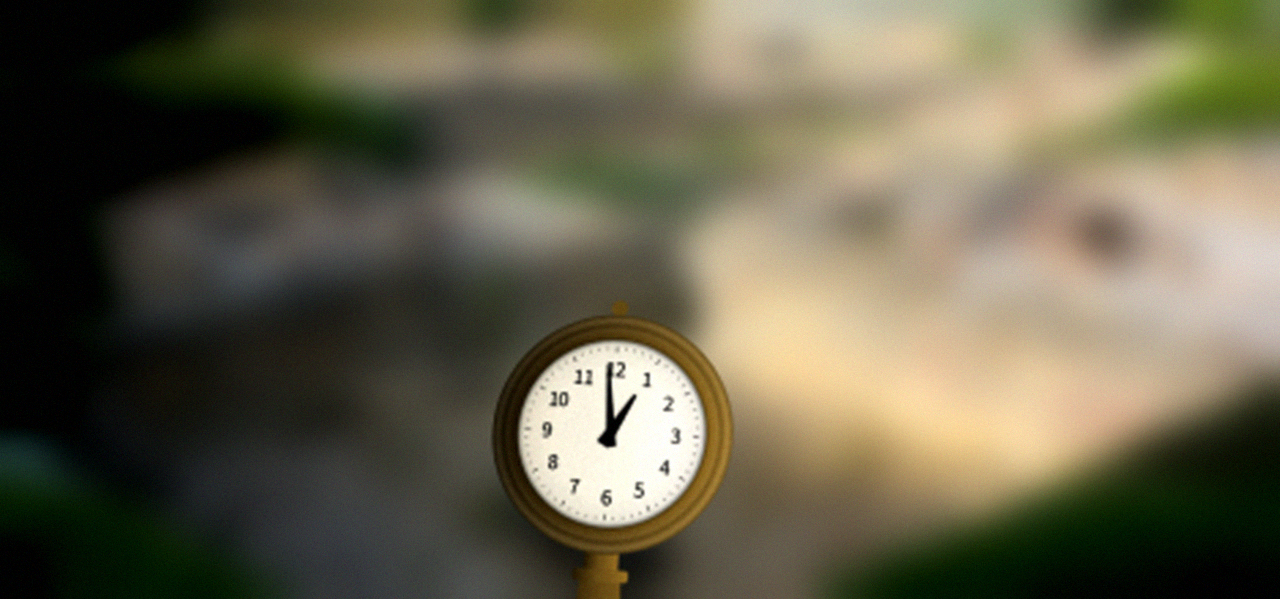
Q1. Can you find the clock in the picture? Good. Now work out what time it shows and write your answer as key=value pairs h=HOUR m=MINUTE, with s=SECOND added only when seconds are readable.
h=12 m=59
